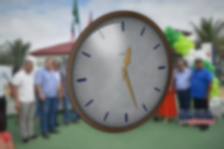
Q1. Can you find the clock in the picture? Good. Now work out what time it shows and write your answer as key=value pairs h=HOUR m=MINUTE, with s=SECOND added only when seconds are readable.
h=12 m=27
